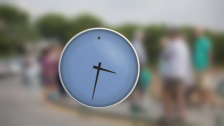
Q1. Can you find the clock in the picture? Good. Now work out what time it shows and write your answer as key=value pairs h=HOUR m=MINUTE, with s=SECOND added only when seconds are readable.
h=3 m=32
